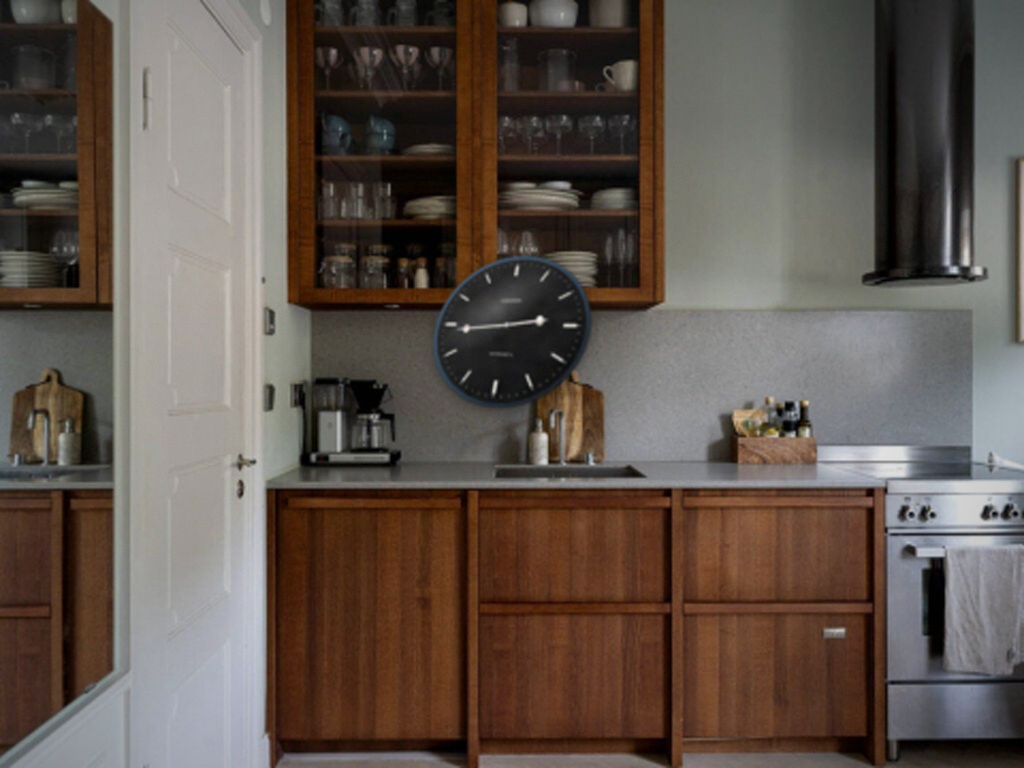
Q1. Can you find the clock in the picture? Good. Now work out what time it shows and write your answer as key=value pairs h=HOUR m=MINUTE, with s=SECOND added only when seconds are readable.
h=2 m=44
